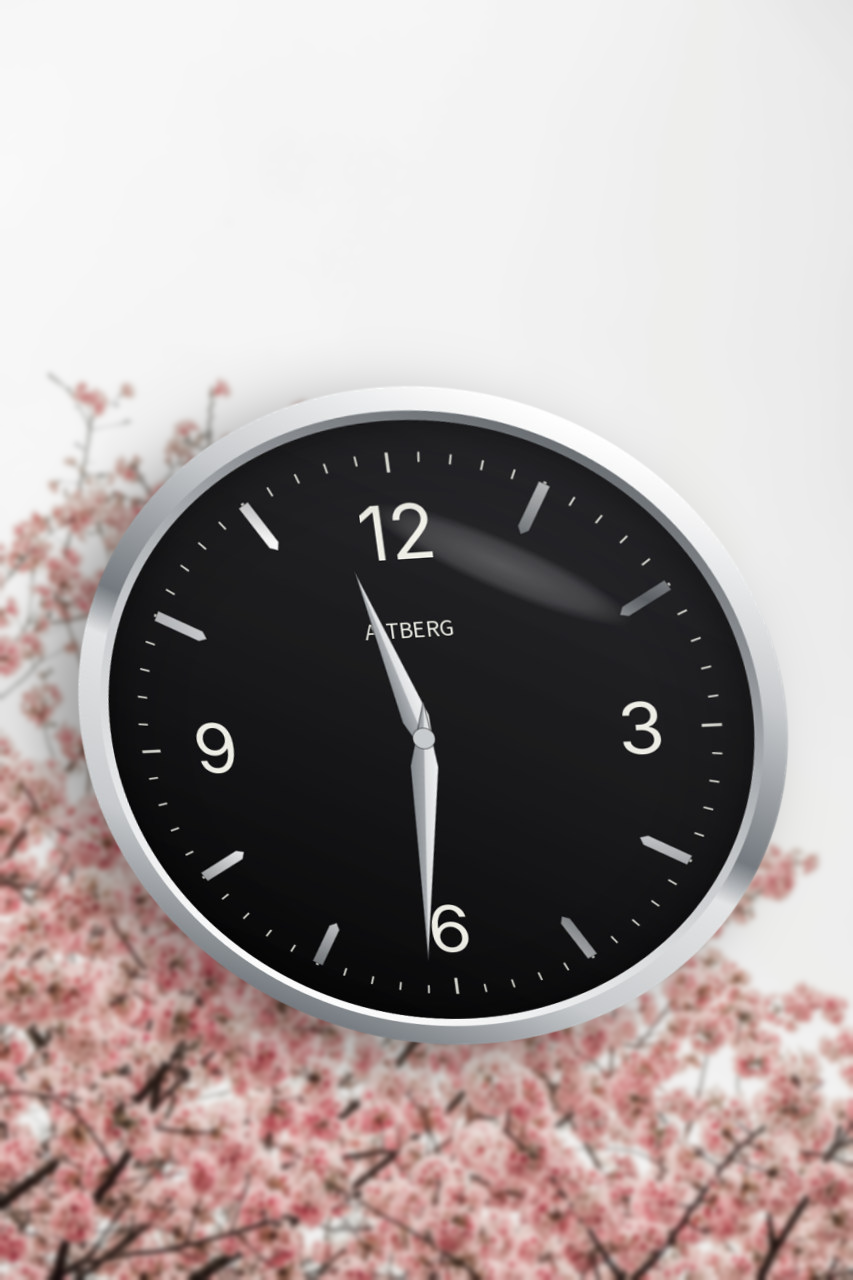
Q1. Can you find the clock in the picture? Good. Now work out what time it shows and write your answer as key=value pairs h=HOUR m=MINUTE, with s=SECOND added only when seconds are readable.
h=11 m=31
